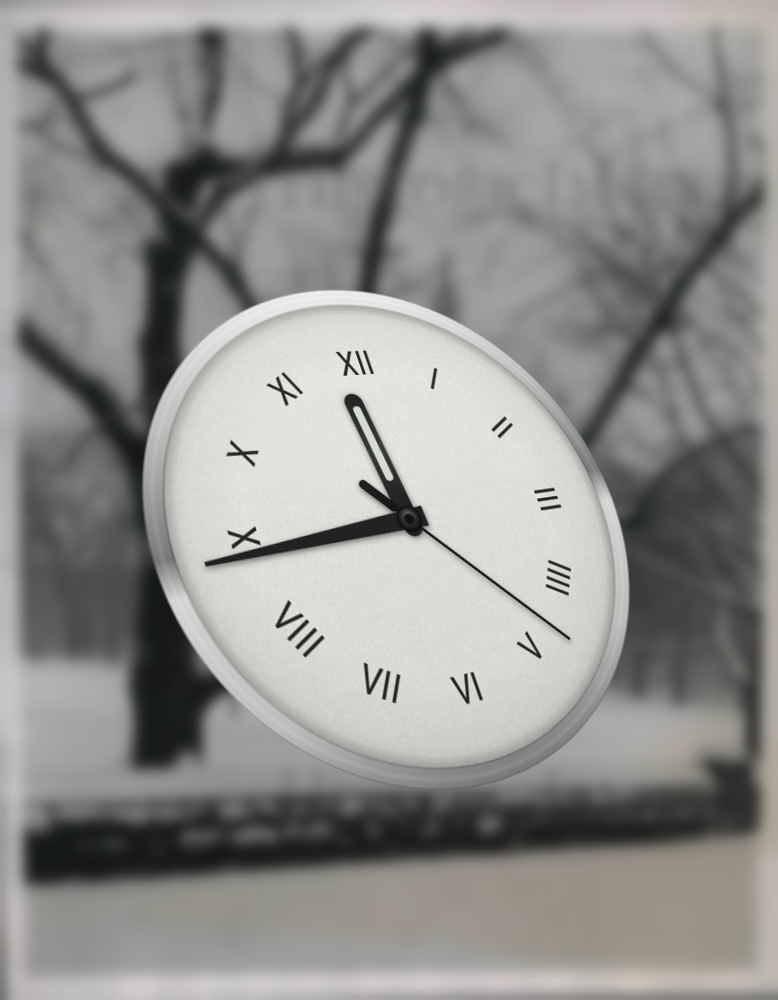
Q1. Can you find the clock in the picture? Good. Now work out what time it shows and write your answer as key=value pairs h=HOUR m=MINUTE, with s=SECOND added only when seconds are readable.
h=11 m=44 s=23
